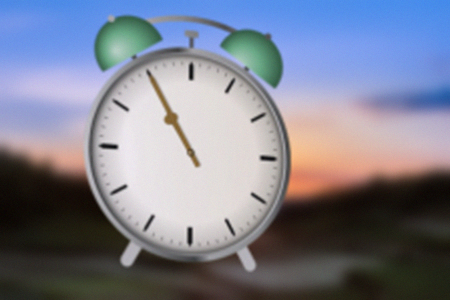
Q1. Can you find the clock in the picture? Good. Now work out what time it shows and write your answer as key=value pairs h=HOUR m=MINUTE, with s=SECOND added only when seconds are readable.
h=10 m=55
